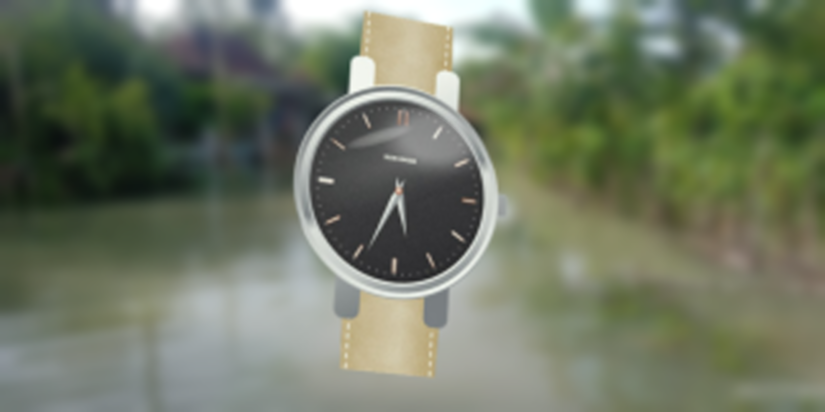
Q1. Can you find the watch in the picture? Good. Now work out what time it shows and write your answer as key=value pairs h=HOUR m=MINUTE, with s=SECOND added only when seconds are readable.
h=5 m=34
